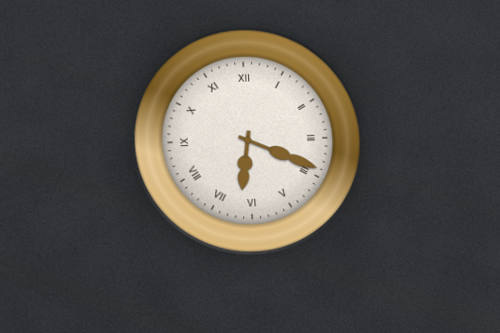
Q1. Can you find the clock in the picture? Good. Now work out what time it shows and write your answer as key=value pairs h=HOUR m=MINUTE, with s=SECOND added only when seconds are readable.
h=6 m=19
